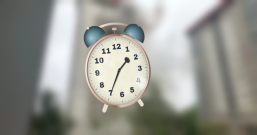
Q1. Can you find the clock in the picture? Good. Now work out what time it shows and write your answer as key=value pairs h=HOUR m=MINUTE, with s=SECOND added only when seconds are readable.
h=1 m=35
